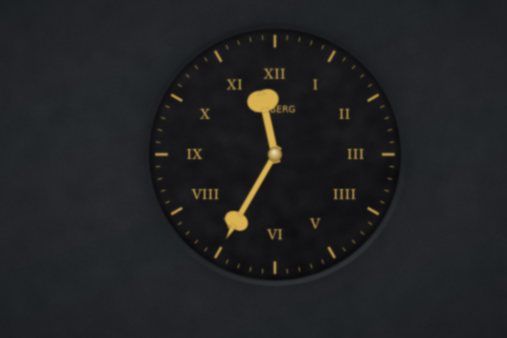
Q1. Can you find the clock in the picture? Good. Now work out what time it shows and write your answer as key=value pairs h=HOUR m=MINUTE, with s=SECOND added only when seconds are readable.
h=11 m=35
